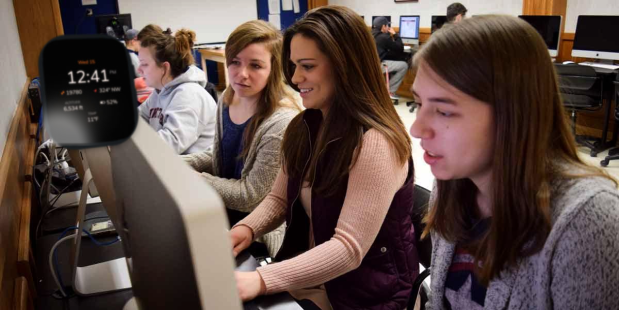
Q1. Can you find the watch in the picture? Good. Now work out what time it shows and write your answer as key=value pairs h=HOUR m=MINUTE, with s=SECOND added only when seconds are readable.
h=12 m=41
